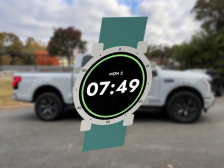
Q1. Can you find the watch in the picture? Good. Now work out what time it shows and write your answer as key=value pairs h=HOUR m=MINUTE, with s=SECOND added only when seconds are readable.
h=7 m=49
